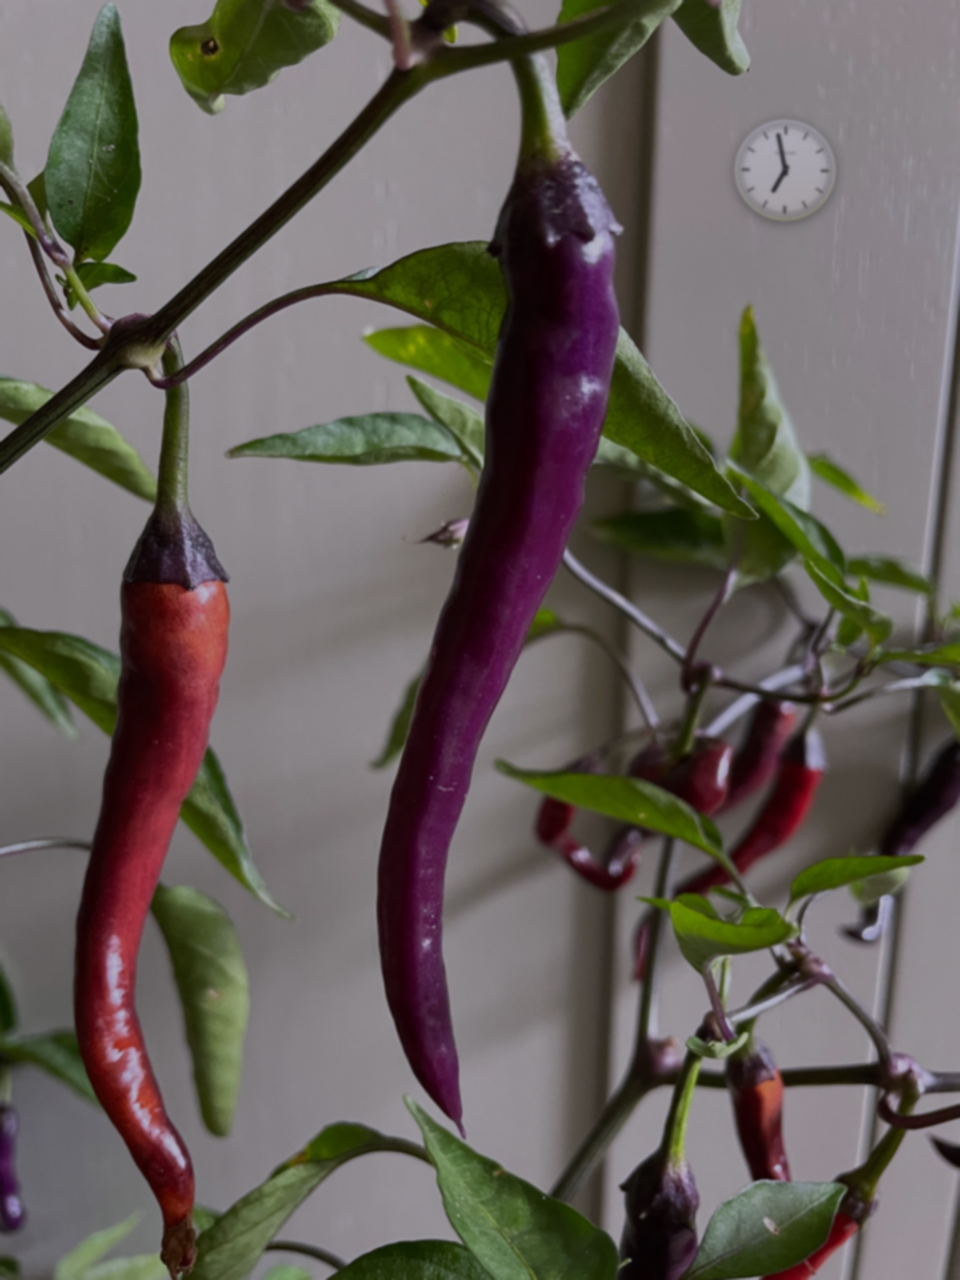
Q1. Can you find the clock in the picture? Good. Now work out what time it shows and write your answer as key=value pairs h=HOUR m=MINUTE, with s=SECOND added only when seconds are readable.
h=6 m=58
